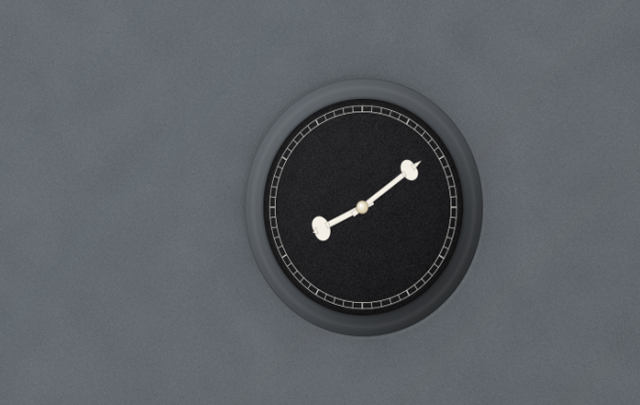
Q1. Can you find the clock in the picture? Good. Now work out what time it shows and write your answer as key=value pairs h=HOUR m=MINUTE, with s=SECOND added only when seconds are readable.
h=8 m=9
